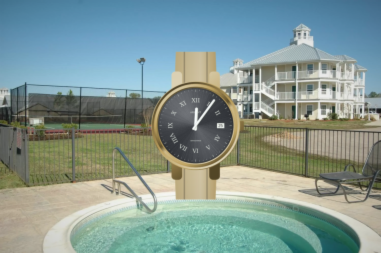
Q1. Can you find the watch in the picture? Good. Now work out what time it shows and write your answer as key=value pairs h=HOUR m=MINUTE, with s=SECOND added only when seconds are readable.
h=12 m=6
